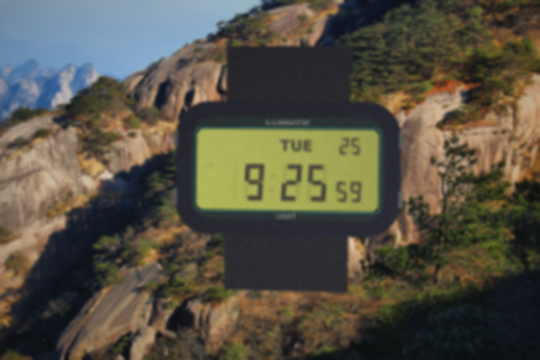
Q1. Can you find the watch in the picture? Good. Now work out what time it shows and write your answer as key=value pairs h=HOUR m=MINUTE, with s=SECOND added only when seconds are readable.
h=9 m=25 s=59
